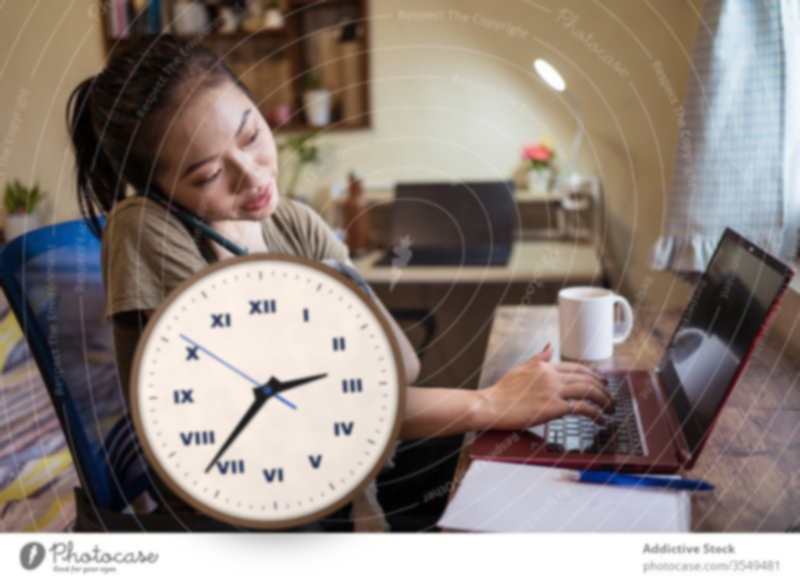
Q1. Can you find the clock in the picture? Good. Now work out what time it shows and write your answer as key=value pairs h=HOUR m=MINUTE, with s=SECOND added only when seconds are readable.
h=2 m=36 s=51
